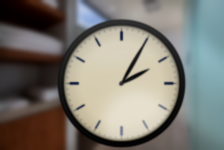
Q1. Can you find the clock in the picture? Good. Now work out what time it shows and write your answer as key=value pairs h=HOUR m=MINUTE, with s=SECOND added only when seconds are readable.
h=2 m=5
